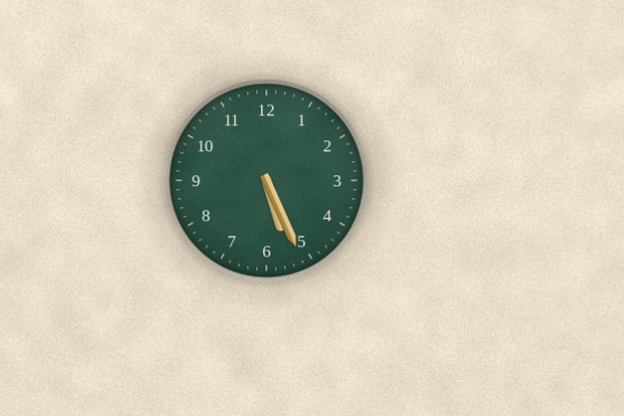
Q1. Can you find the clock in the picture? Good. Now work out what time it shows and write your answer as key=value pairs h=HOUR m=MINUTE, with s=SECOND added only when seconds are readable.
h=5 m=26
